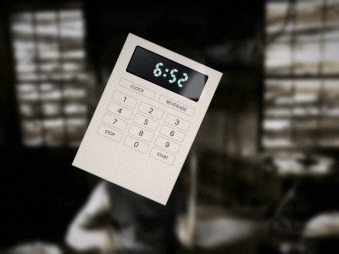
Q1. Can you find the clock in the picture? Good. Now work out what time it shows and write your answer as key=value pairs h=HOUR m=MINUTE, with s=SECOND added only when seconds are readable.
h=6 m=52
